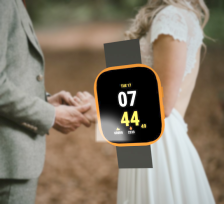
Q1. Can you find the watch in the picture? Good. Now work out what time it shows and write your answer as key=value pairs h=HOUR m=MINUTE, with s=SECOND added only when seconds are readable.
h=7 m=44
